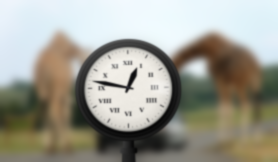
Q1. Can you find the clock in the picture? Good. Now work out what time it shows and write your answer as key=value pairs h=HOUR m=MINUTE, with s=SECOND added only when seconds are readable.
h=12 m=47
